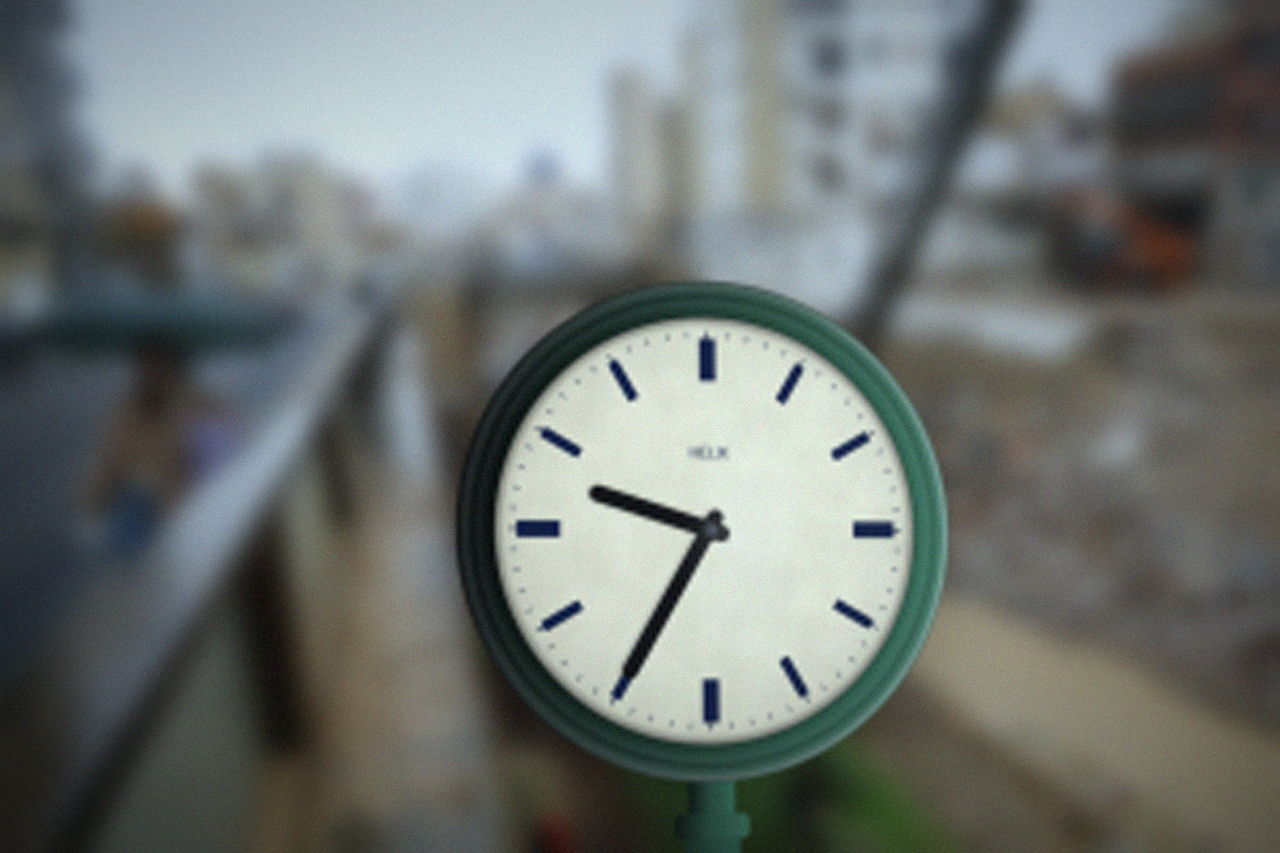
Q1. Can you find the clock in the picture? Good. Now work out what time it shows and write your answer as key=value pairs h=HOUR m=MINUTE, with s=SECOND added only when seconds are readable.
h=9 m=35
